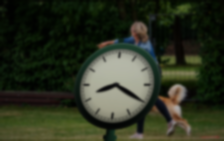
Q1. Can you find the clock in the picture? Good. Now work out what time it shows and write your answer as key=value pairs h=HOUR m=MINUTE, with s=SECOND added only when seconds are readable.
h=8 m=20
